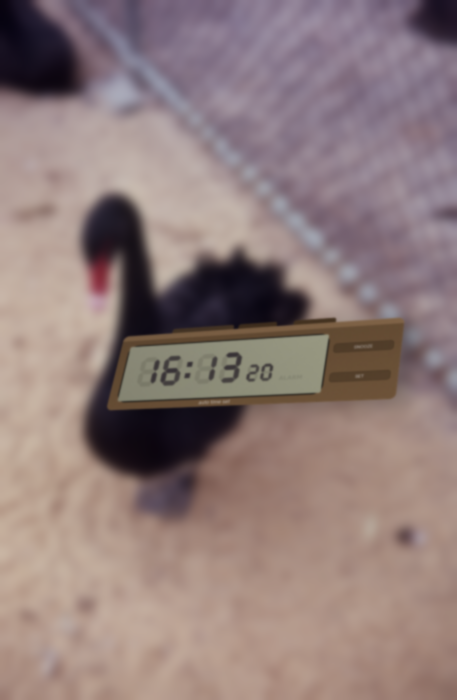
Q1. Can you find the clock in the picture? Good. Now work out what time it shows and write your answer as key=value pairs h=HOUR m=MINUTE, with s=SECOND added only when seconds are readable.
h=16 m=13 s=20
